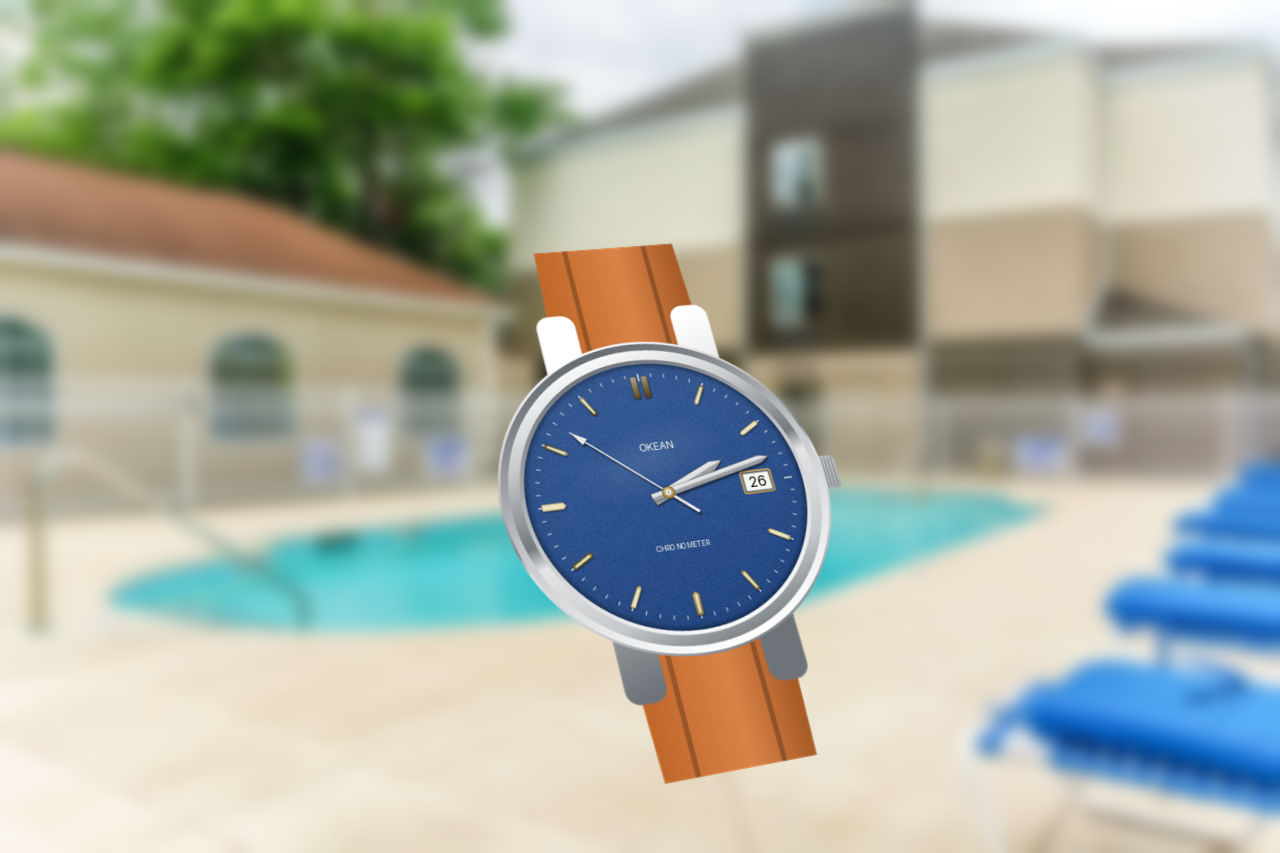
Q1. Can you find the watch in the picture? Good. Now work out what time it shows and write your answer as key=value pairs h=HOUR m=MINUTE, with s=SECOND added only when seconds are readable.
h=2 m=12 s=52
